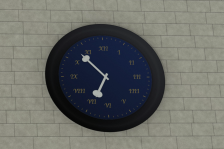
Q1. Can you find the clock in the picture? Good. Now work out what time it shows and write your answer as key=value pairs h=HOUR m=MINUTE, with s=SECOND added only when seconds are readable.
h=6 m=53
